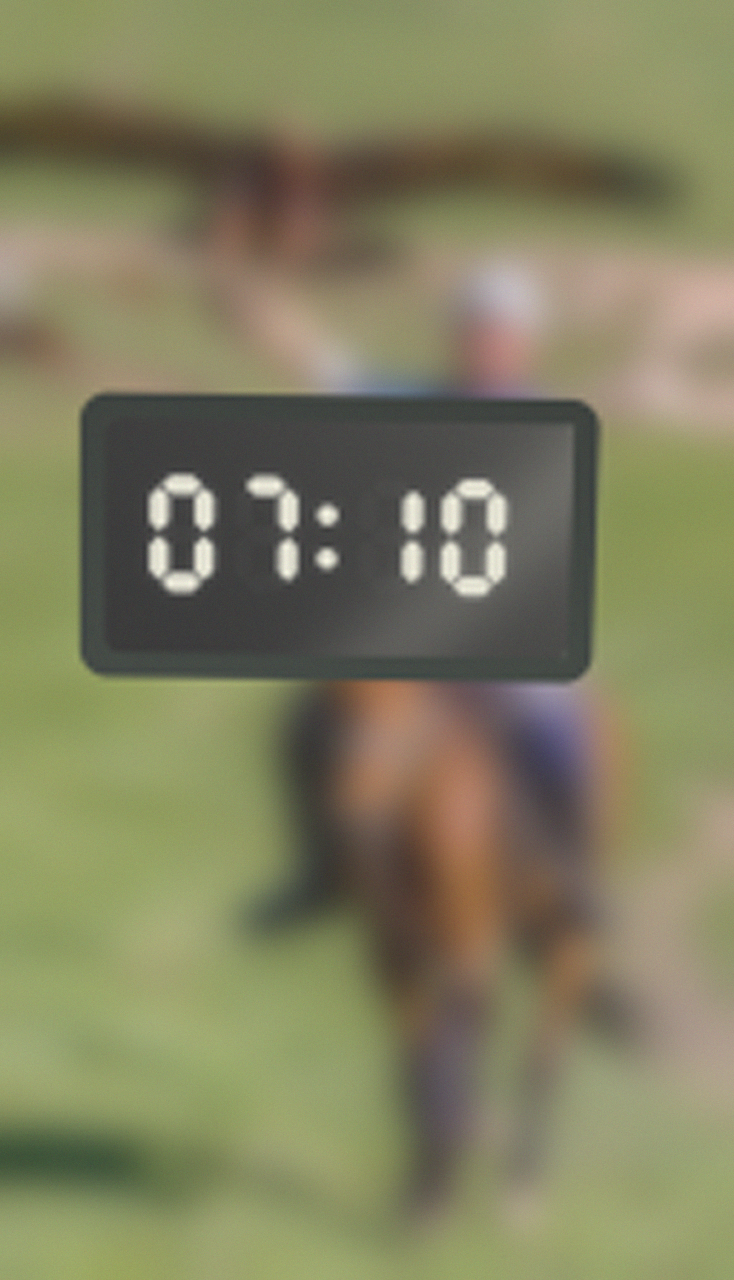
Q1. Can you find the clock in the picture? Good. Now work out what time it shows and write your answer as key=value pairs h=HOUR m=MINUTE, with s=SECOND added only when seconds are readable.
h=7 m=10
